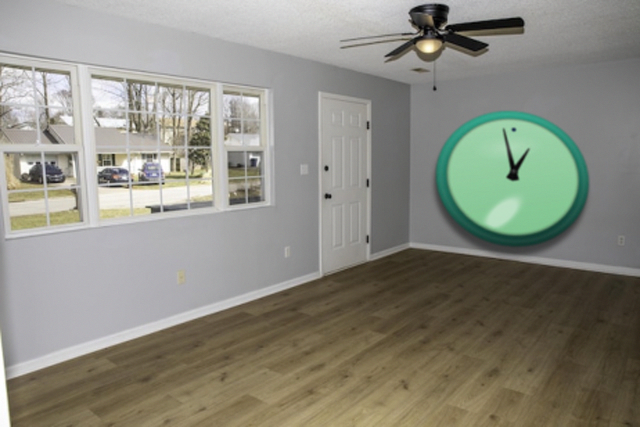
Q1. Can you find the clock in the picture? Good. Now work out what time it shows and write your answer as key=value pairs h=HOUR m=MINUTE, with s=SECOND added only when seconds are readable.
h=12 m=58
